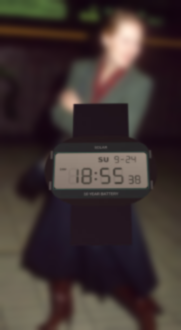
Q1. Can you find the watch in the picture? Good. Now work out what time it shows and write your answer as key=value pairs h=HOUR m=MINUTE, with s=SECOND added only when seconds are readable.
h=18 m=55
